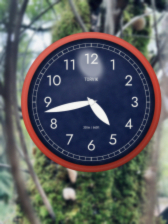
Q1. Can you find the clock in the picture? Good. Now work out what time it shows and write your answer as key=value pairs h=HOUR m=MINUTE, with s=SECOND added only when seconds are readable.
h=4 m=43
